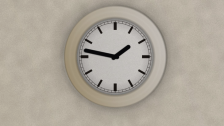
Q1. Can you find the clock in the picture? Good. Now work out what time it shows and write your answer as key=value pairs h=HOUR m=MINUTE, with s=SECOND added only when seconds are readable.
h=1 m=47
